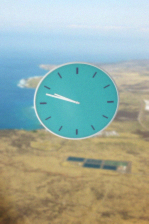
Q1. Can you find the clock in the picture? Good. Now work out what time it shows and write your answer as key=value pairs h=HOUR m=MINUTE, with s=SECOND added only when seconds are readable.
h=9 m=48
